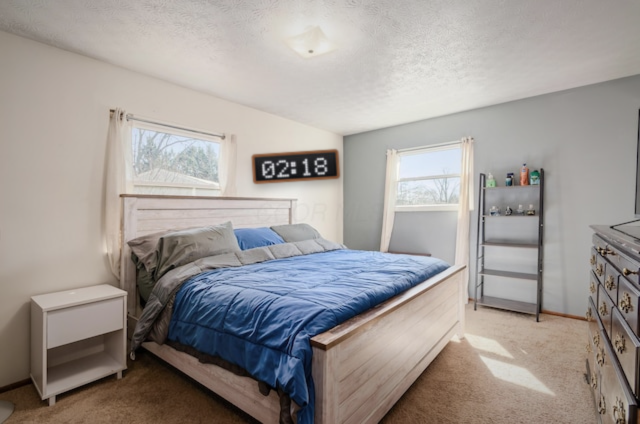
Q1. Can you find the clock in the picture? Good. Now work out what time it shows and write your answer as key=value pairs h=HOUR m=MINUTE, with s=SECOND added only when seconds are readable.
h=2 m=18
